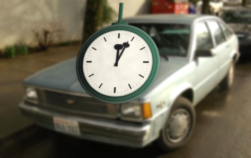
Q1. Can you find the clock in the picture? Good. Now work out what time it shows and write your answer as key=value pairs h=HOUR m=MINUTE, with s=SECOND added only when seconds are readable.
h=12 m=4
